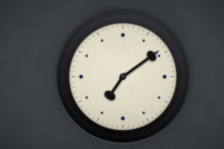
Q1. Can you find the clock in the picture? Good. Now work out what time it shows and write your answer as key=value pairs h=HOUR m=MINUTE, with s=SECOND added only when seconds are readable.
h=7 m=9
